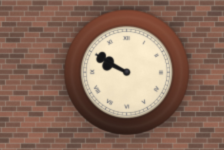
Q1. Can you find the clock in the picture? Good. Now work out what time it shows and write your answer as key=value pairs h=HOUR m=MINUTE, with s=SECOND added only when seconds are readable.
h=9 m=50
